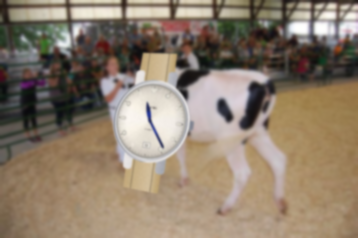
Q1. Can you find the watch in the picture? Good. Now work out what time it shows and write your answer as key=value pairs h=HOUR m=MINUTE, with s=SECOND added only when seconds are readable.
h=11 m=24
